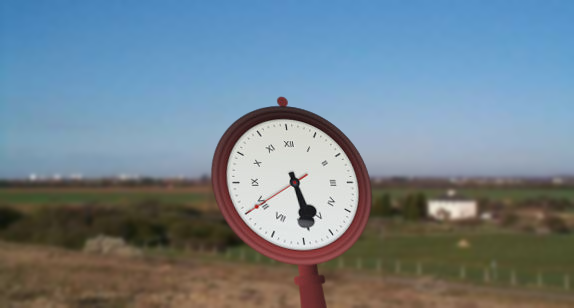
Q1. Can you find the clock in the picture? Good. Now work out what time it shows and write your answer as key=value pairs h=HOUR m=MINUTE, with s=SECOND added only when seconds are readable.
h=5 m=28 s=40
